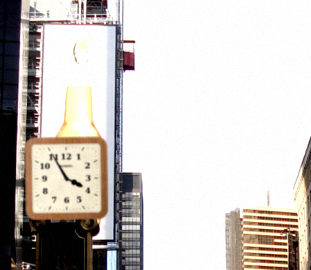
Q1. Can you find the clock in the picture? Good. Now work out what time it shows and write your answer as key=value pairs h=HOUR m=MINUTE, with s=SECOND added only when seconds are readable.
h=3 m=55
